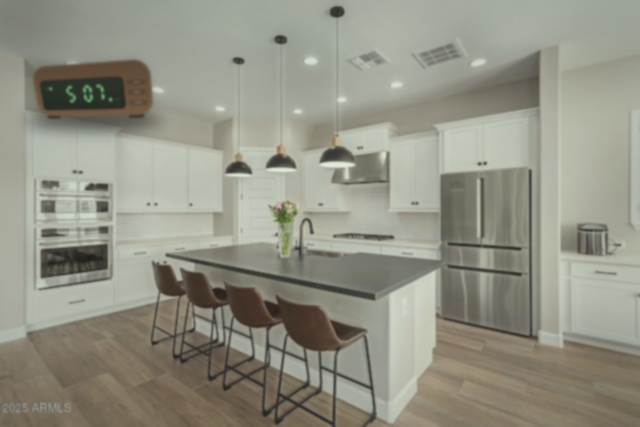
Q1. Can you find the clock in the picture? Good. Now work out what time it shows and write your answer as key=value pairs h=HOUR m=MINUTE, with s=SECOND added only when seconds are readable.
h=5 m=7
